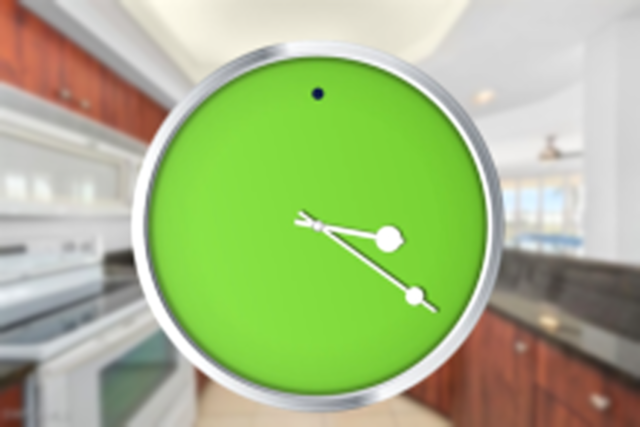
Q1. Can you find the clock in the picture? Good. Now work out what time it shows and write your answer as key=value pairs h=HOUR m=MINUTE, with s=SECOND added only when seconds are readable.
h=3 m=21
